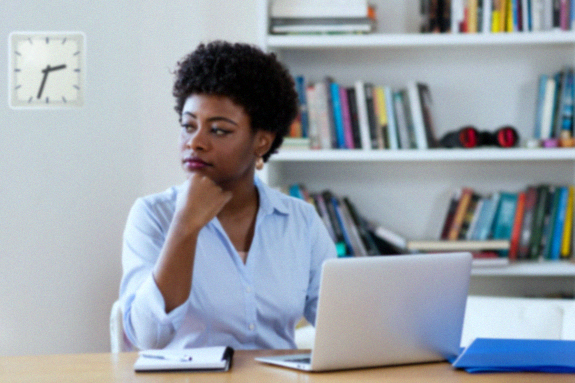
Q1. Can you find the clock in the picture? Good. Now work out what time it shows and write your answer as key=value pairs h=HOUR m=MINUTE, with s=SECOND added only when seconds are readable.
h=2 m=33
